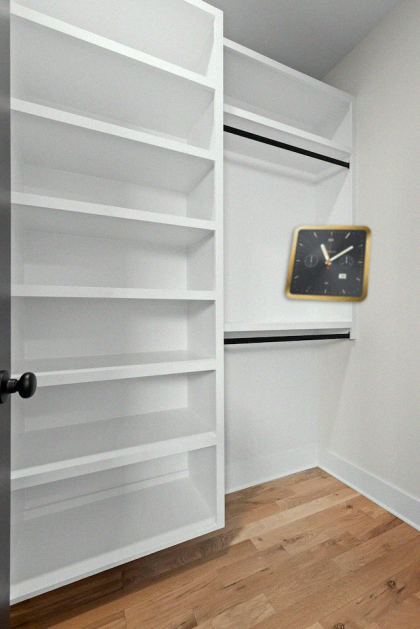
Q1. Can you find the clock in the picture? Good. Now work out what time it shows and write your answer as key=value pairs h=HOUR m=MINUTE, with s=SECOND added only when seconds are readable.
h=11 m=9
